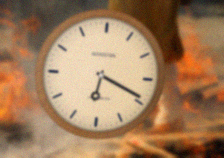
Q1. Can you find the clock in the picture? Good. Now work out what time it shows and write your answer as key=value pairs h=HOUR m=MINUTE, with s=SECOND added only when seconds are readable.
h=6 m=19
